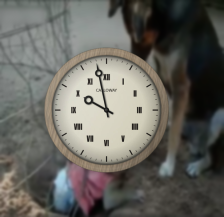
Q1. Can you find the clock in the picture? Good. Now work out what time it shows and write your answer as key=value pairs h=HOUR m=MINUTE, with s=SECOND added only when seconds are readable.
h=9 m=58
